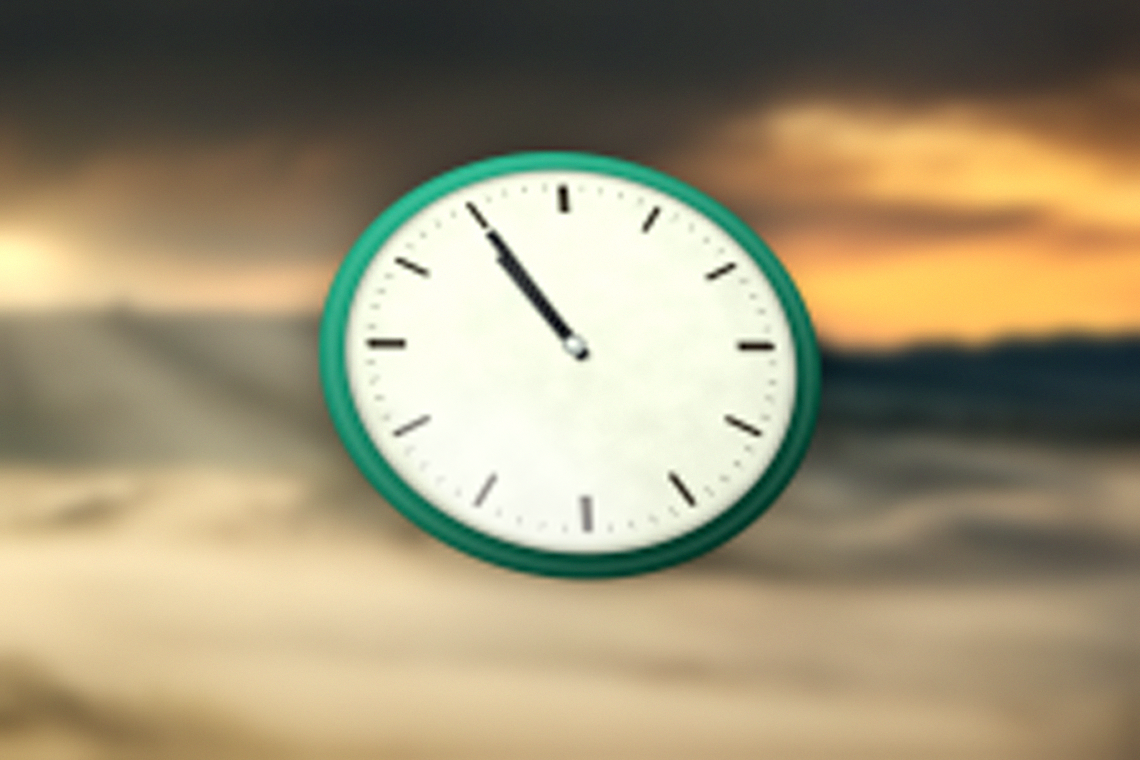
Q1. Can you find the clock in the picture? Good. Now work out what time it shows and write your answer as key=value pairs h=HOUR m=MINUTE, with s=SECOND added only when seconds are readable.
h=10 m=55
